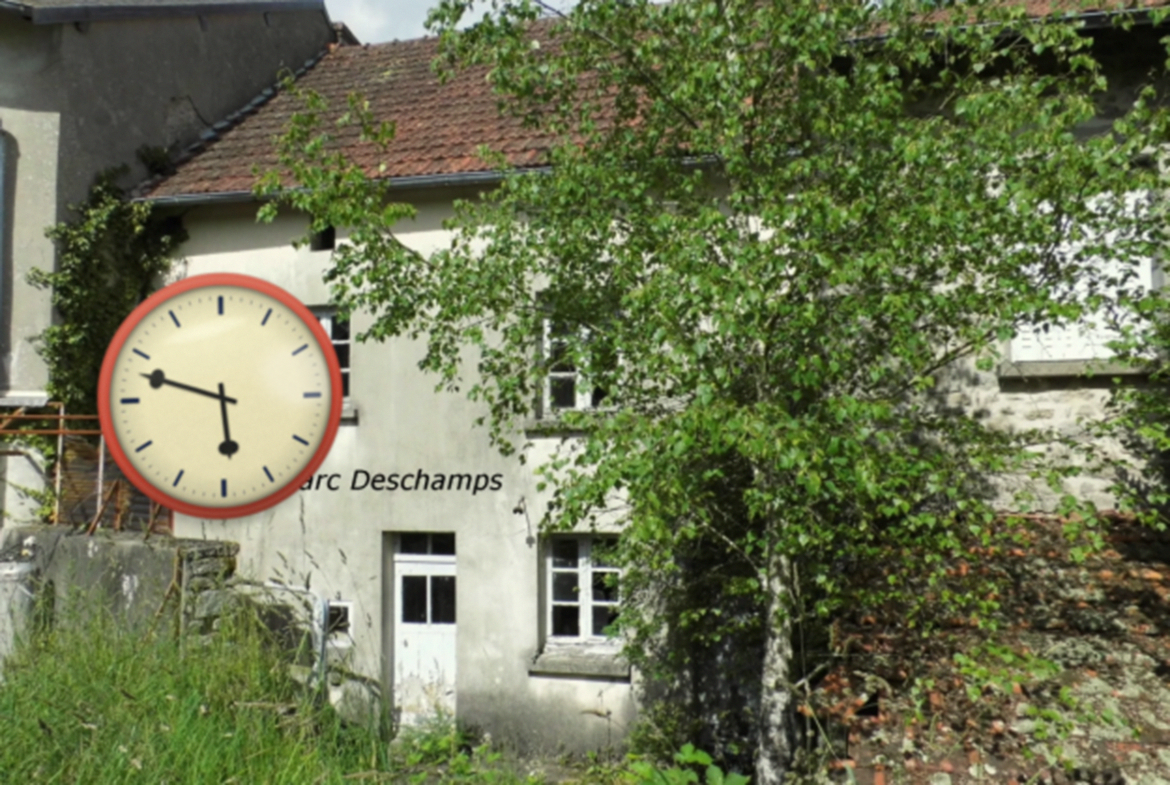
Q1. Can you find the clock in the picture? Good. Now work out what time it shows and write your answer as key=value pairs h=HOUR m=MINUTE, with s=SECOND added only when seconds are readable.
h=5 m=48
